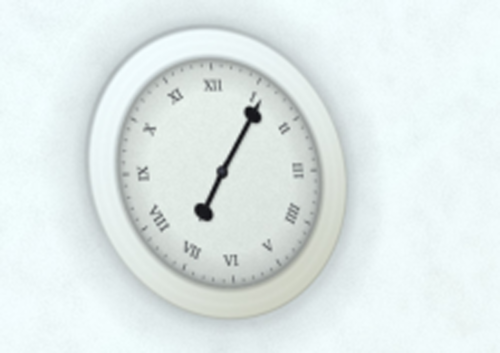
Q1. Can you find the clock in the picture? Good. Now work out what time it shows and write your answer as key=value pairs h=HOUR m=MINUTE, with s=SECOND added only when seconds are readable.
h=7 m=6
